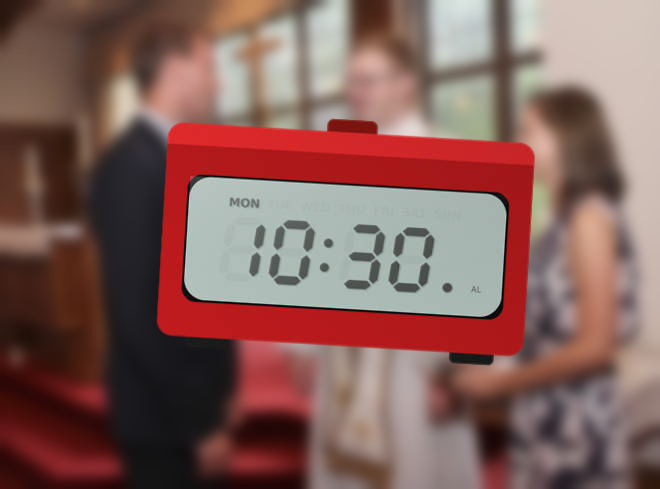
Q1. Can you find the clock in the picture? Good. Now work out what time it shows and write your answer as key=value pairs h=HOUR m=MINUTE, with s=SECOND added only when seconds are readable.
h=10 m=30
